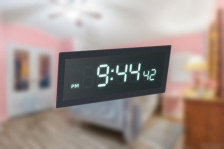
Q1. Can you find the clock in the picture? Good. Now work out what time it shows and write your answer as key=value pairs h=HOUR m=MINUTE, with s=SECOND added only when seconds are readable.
h=9 m=44 s=42
